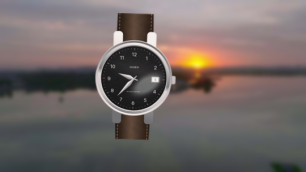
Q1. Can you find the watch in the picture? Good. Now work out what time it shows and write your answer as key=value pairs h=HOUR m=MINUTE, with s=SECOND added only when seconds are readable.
h=9 m=37
